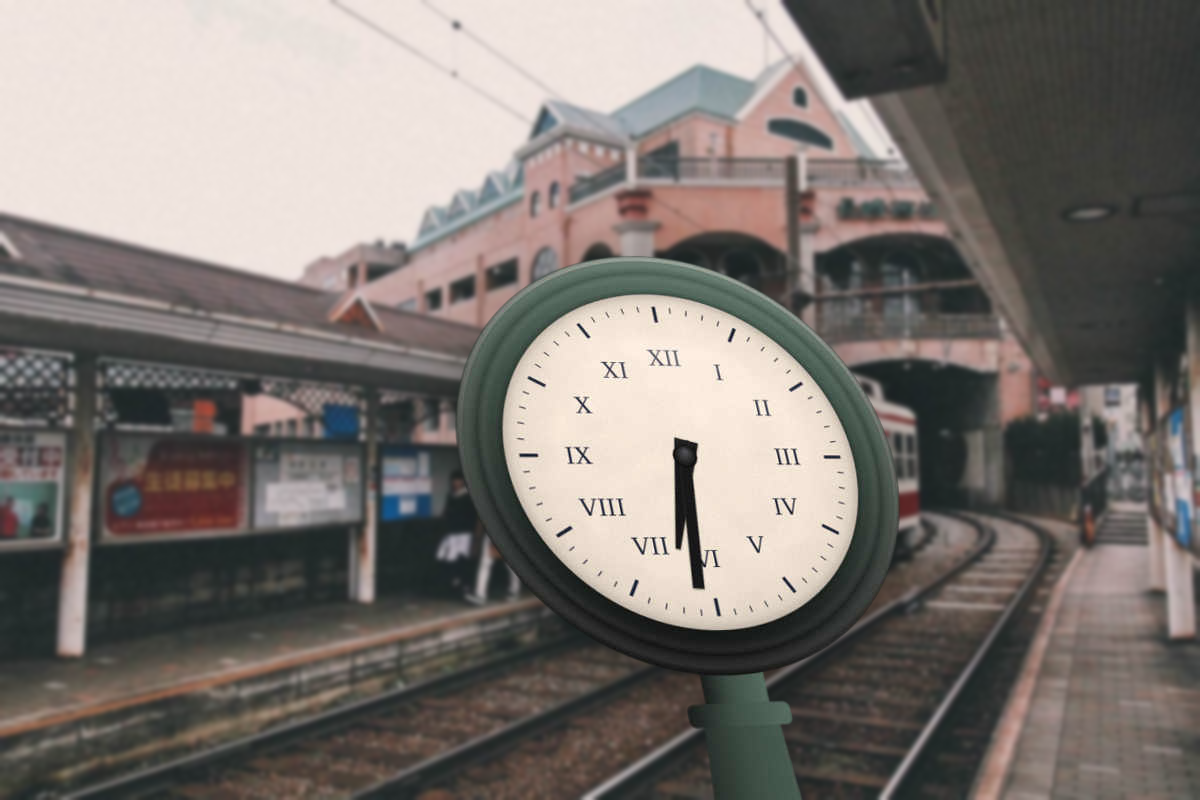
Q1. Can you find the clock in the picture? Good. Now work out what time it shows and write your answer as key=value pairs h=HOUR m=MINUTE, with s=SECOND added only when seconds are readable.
h=6 m=31
